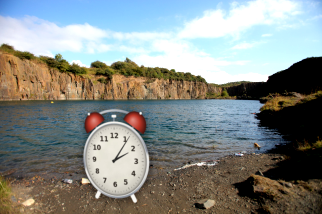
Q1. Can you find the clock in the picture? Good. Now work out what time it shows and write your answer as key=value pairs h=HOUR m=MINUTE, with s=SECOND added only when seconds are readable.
h=2 m=6
